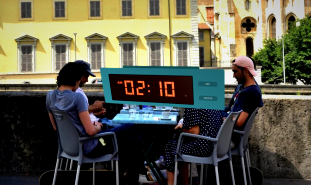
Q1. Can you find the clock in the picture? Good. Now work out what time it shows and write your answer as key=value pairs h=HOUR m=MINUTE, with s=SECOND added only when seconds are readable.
h=2 m=10
